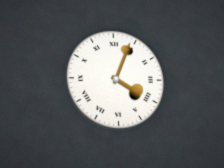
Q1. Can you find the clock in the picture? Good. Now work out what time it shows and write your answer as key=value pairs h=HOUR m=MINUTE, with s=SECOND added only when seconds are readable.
h=4 m=4
